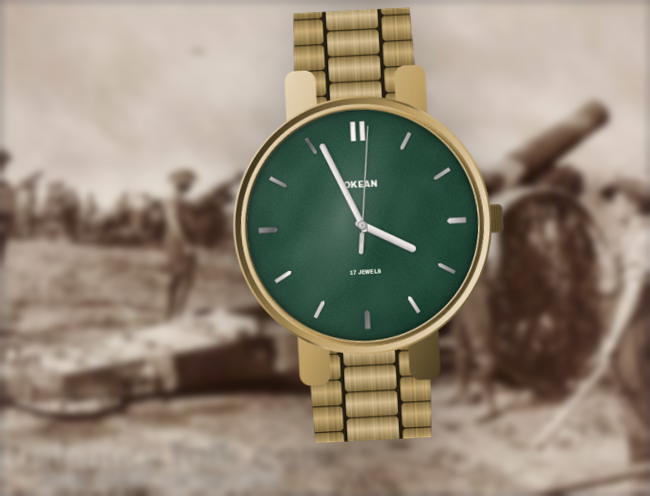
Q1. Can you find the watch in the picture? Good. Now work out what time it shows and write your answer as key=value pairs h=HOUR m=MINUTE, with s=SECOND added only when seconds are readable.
h=3 m=56 s=1
